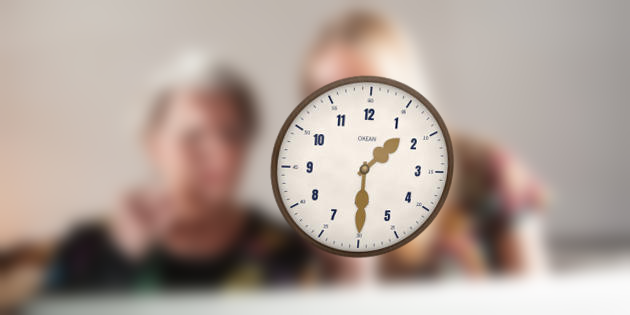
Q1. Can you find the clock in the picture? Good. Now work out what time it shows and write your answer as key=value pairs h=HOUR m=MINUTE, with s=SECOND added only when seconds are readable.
h=1 m=30
